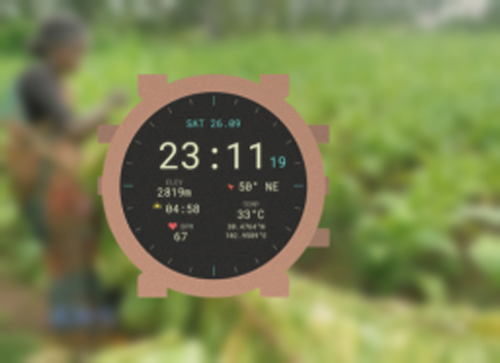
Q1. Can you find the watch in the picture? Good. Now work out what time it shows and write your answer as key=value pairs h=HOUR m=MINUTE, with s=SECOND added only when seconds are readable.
h=23 m=11 s=19
